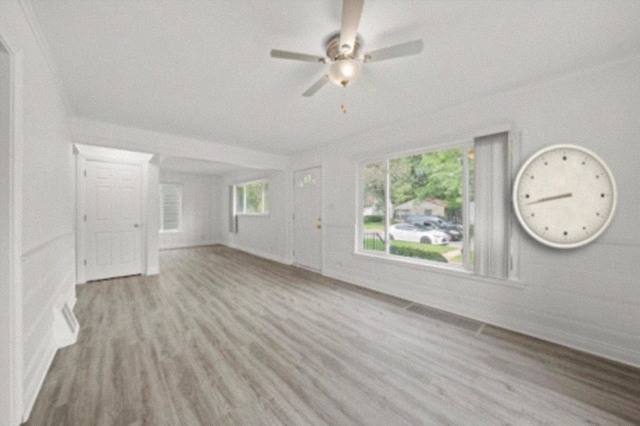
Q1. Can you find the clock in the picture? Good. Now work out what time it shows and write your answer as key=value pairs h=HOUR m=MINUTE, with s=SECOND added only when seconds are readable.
h=8 m=43
